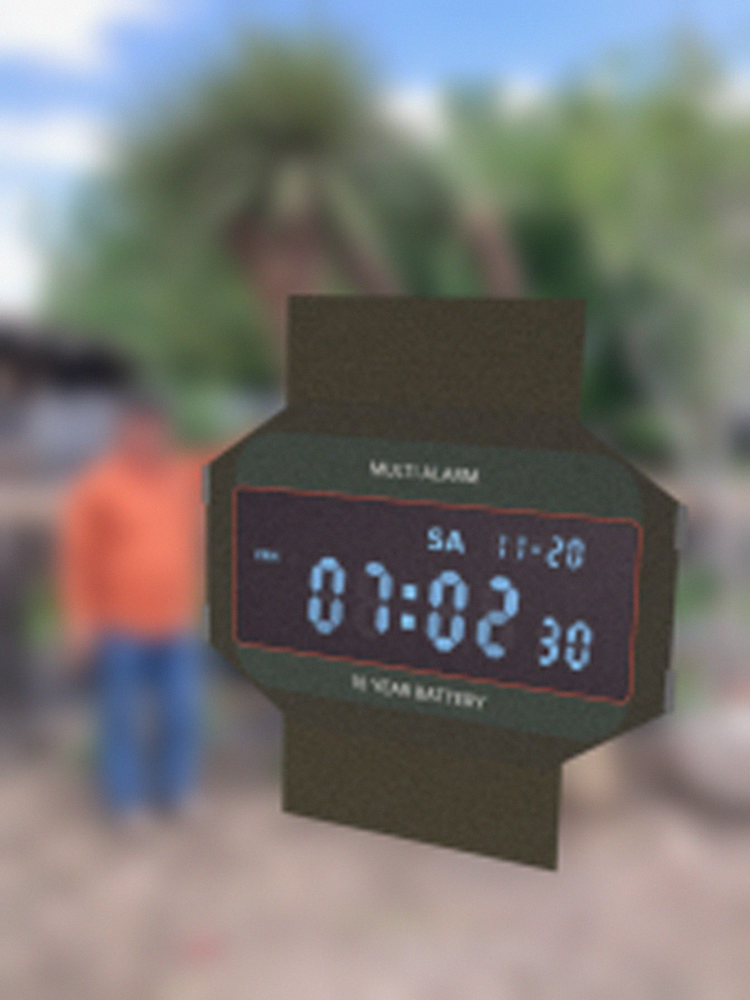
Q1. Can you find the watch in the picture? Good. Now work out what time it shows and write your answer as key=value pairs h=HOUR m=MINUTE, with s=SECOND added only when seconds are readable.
h=7 m=2 s=30
